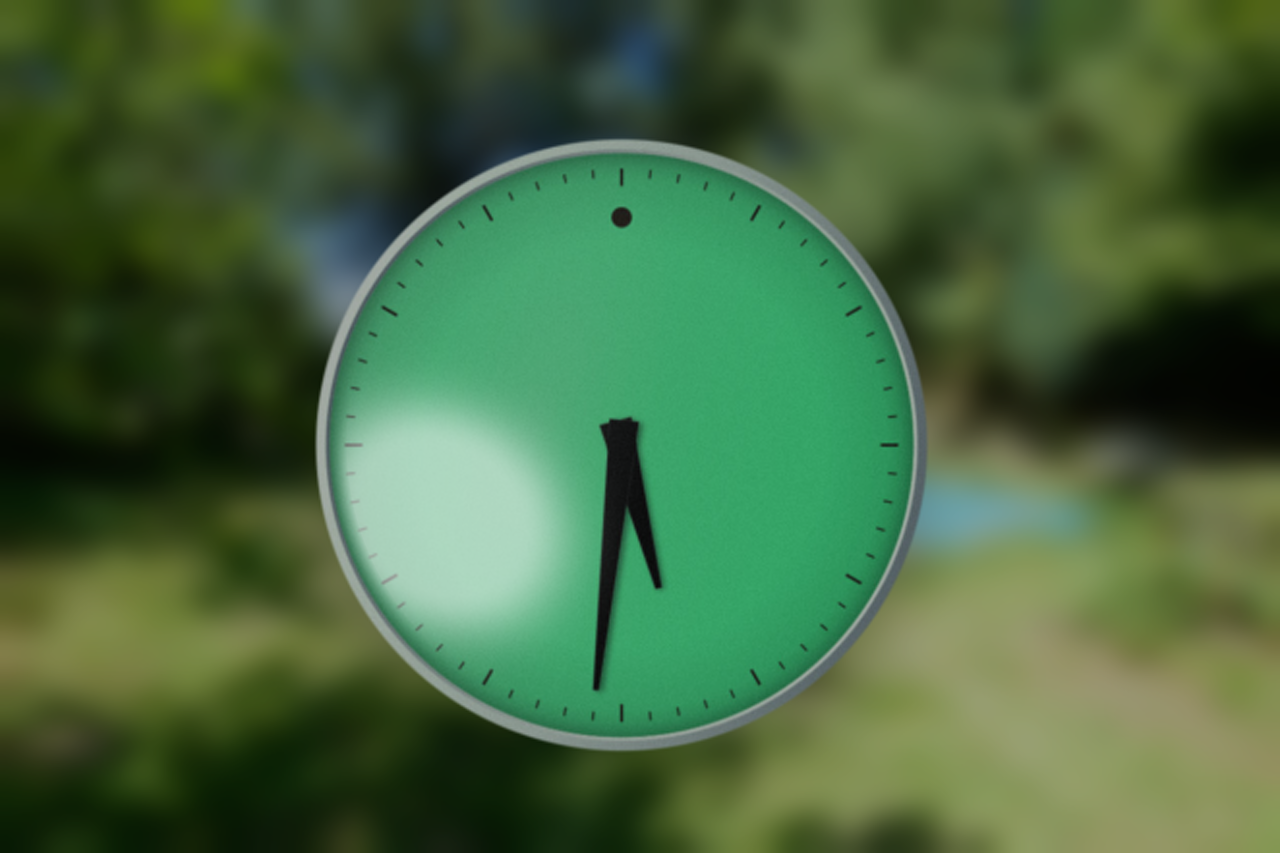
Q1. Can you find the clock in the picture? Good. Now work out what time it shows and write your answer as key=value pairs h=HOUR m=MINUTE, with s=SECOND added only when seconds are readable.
h=5 m=31
